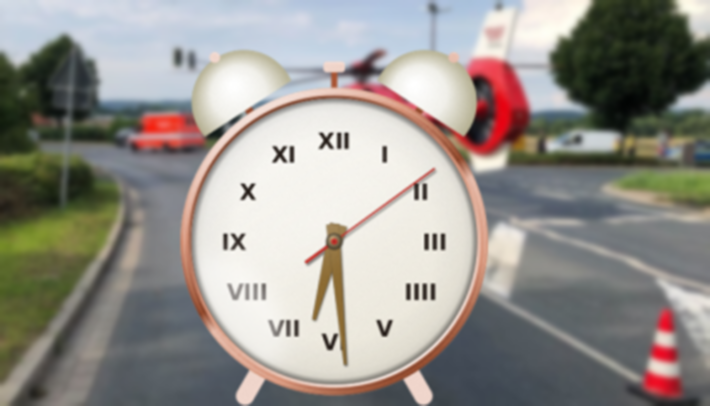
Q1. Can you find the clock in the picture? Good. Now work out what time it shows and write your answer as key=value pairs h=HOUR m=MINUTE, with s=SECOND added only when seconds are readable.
h=6 m=29 s=9
